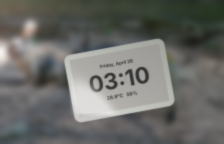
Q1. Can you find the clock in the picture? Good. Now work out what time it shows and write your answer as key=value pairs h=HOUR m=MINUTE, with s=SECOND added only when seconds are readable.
h=3 m=10
